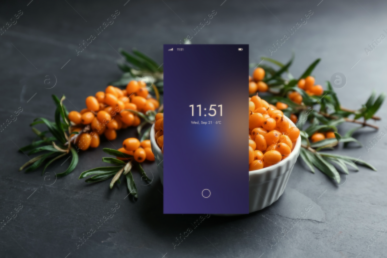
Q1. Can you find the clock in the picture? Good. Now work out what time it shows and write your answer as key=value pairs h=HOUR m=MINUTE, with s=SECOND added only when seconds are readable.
h=11 m=51
